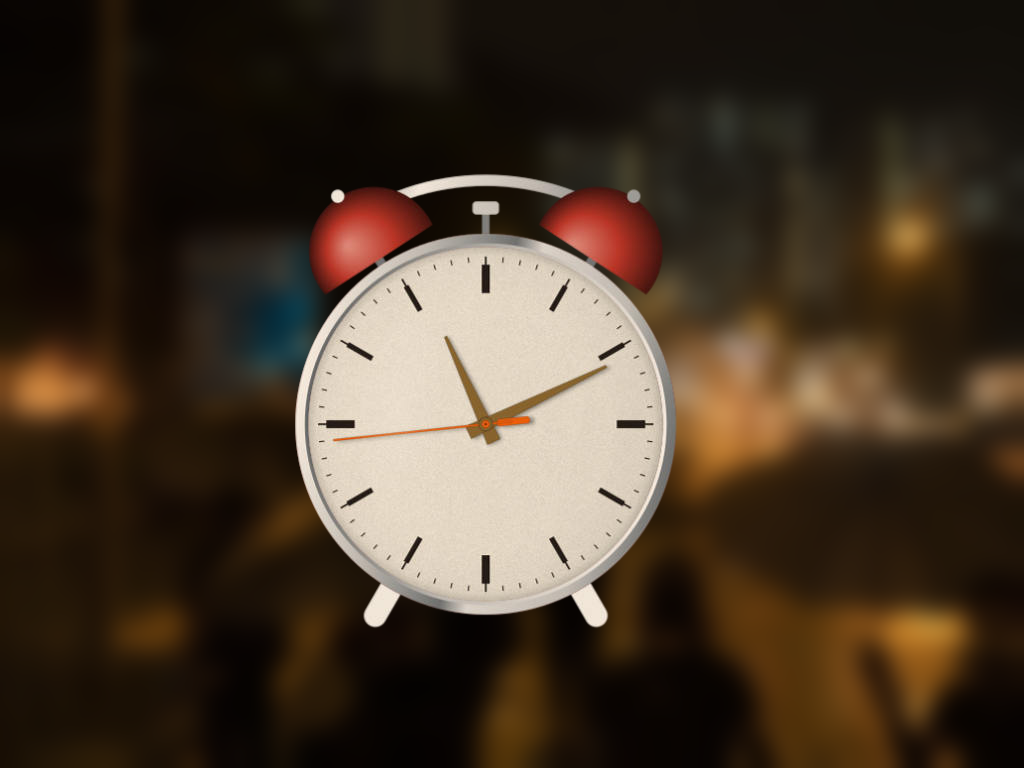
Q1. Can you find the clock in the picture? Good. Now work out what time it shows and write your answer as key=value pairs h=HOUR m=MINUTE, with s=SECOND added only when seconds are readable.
h=11 m=10 s=44
